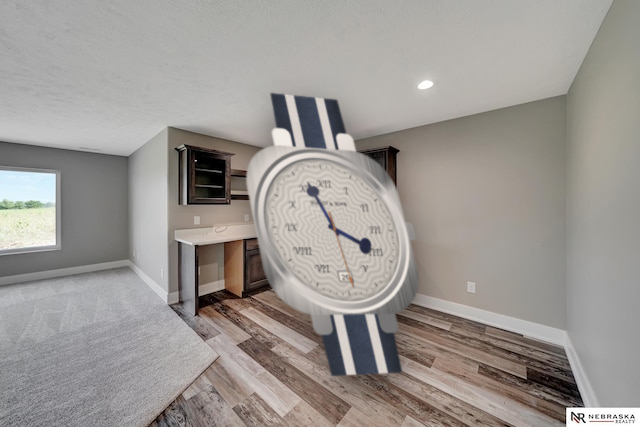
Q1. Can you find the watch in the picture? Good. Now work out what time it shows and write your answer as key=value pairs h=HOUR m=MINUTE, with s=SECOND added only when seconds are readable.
h=3 m=56 s=29
